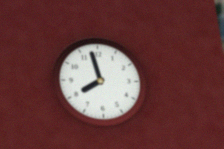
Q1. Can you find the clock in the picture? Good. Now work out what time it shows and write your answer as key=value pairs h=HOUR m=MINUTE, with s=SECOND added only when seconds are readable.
h=7 m=58
